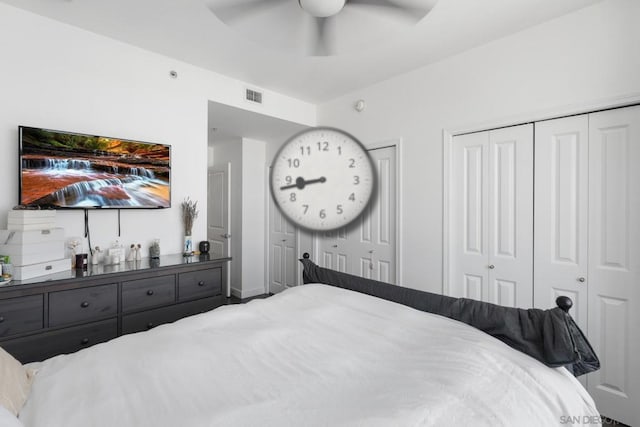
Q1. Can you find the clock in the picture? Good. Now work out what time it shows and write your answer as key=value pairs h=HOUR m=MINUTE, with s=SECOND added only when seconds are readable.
h=8 m=43
